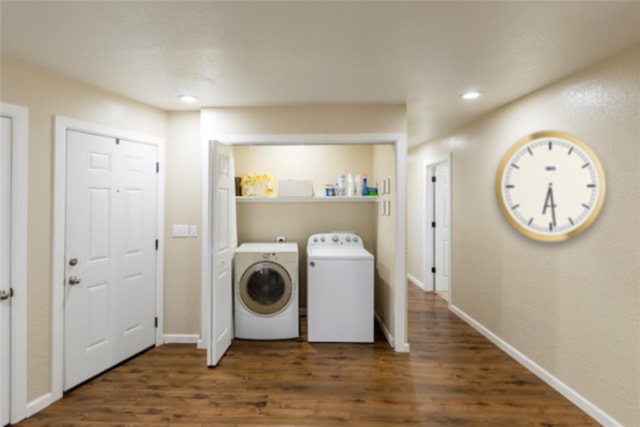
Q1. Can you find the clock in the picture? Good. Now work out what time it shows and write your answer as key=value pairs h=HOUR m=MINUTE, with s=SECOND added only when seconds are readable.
h=6 m=29
